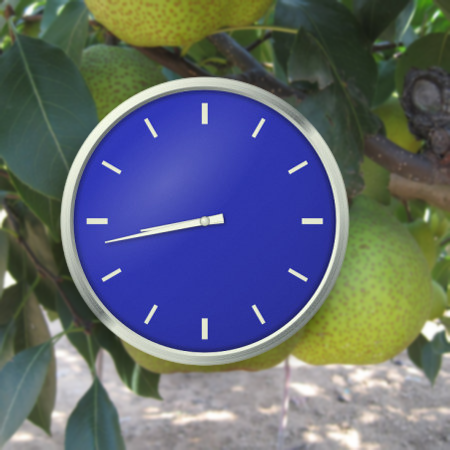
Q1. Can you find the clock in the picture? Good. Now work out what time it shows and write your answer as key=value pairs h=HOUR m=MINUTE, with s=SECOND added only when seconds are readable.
h=8 m=43
